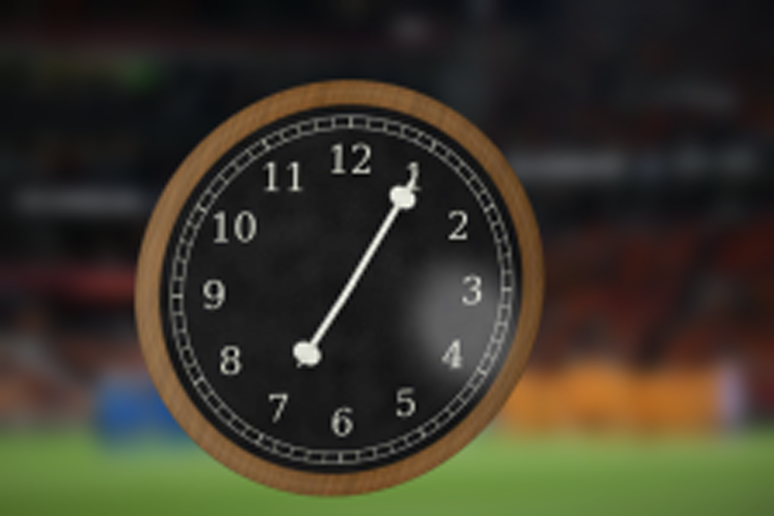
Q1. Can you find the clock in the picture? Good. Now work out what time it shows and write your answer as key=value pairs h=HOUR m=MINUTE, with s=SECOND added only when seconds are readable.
h=7 m=5
